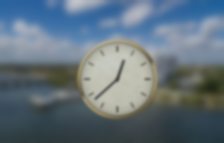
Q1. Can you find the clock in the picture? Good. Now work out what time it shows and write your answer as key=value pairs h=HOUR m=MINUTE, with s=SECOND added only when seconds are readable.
h=12 m=38
